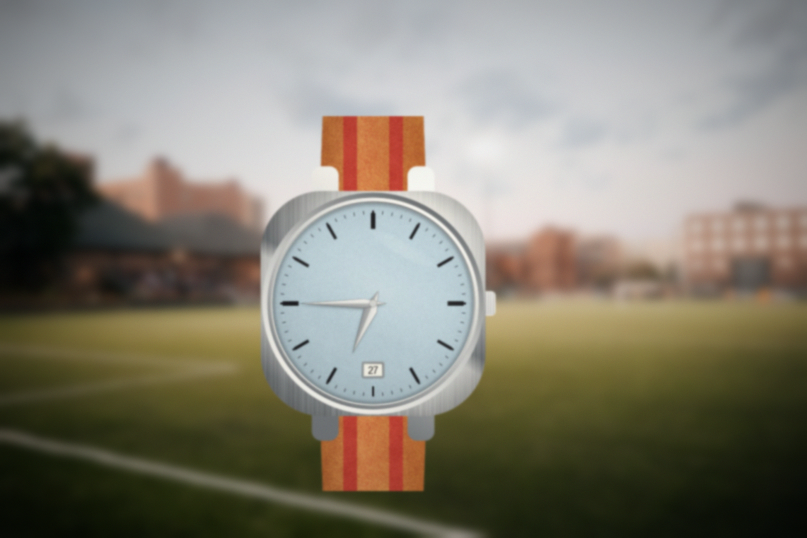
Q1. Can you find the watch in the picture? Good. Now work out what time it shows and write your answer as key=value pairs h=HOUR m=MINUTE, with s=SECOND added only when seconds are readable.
h=6 m=45
